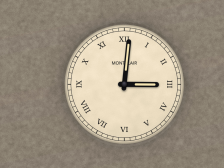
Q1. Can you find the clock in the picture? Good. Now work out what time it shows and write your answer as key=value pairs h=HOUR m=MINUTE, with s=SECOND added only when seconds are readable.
h=3 m=1
